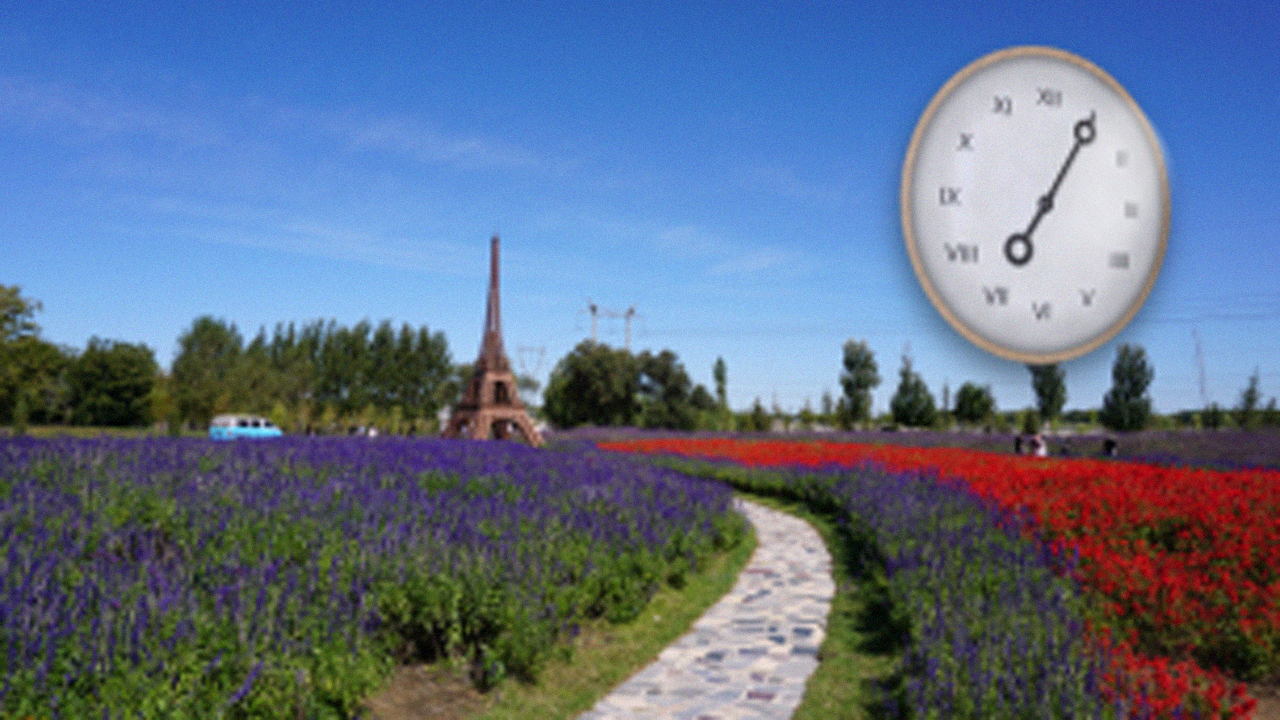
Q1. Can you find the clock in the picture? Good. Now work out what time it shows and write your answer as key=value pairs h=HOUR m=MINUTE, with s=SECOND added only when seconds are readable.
h=7 m=5
